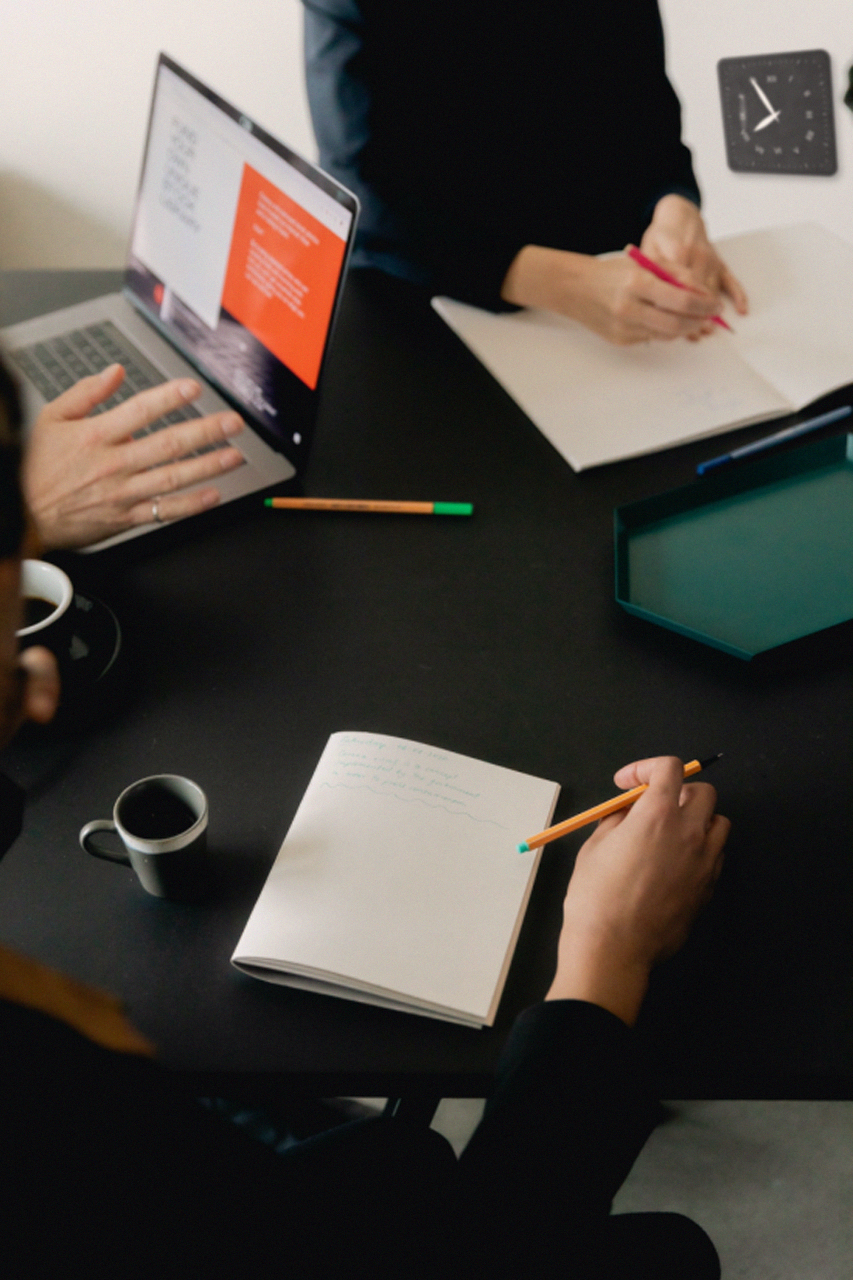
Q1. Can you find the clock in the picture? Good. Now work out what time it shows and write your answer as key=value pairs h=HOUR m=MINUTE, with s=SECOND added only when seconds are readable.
h=7 m=55
